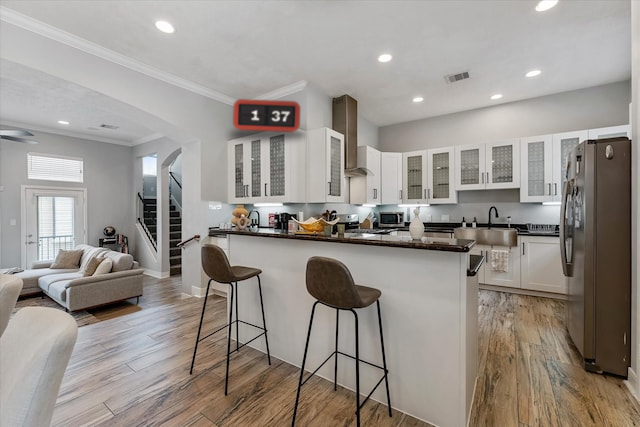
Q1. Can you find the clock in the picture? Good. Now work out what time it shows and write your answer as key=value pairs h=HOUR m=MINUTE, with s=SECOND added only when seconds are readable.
h=1 m=37
